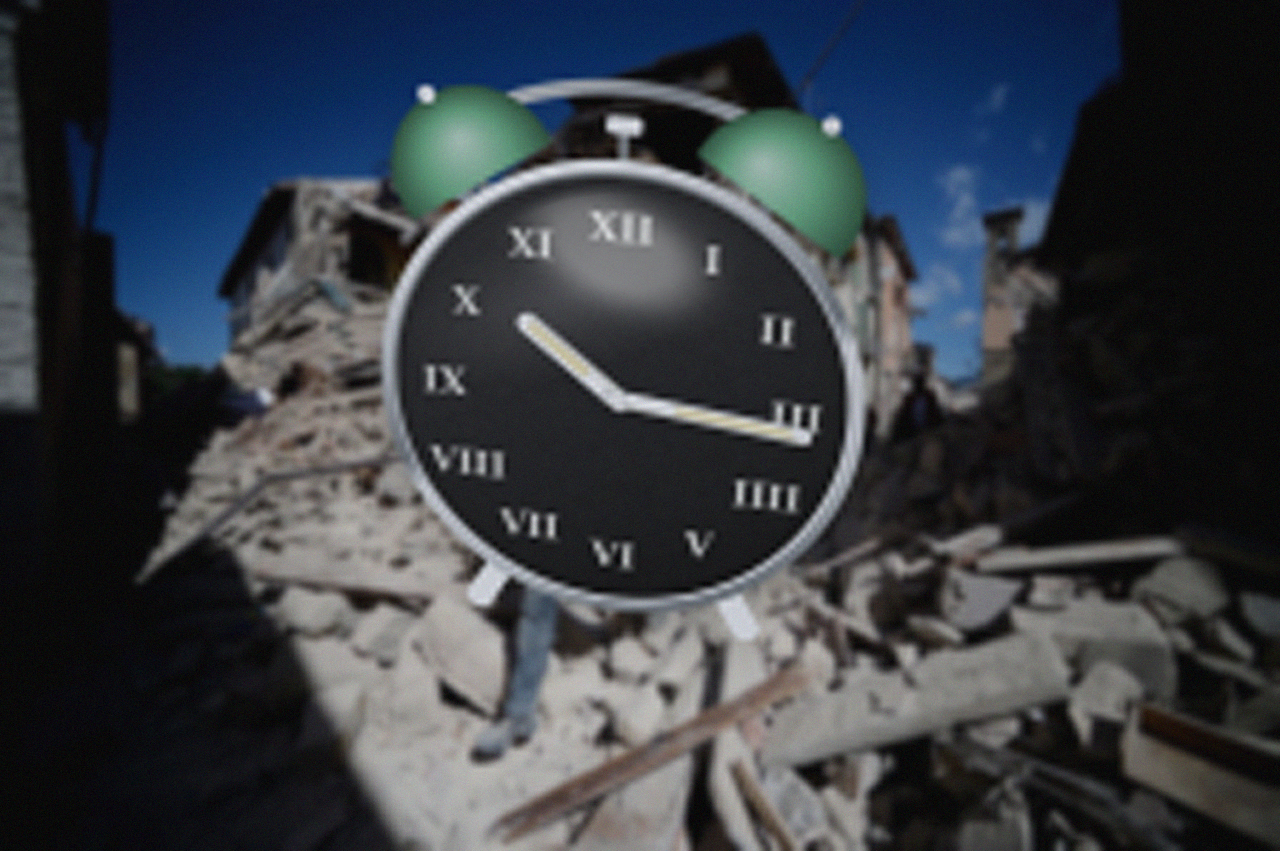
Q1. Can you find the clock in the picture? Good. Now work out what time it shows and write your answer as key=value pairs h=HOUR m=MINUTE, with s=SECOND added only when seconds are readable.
h=10 m=16
